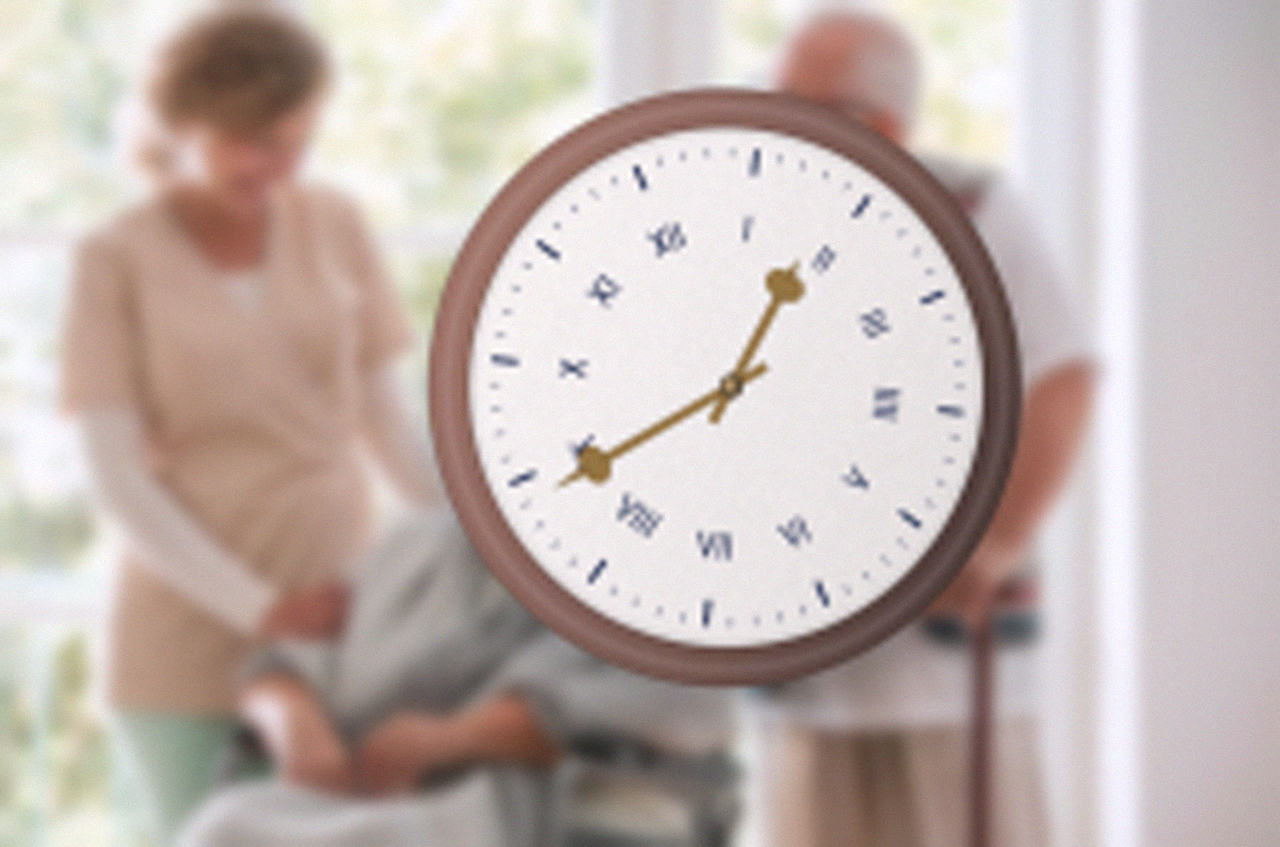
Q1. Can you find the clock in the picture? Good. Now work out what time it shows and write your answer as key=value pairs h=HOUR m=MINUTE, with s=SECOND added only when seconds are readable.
h=1 m=44
